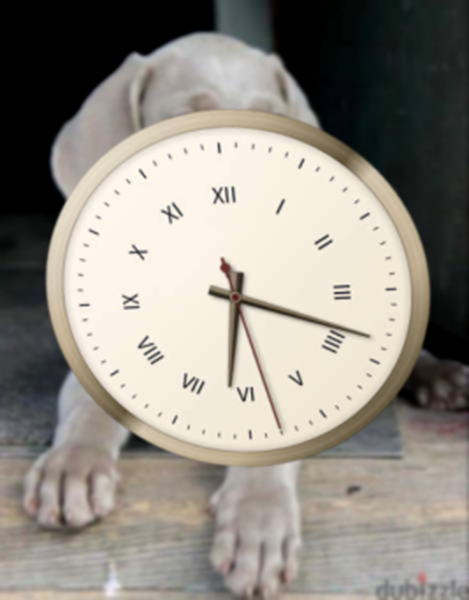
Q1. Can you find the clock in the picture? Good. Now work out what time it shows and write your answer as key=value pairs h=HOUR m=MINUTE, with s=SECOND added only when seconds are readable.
h=6 m=18 s=28
